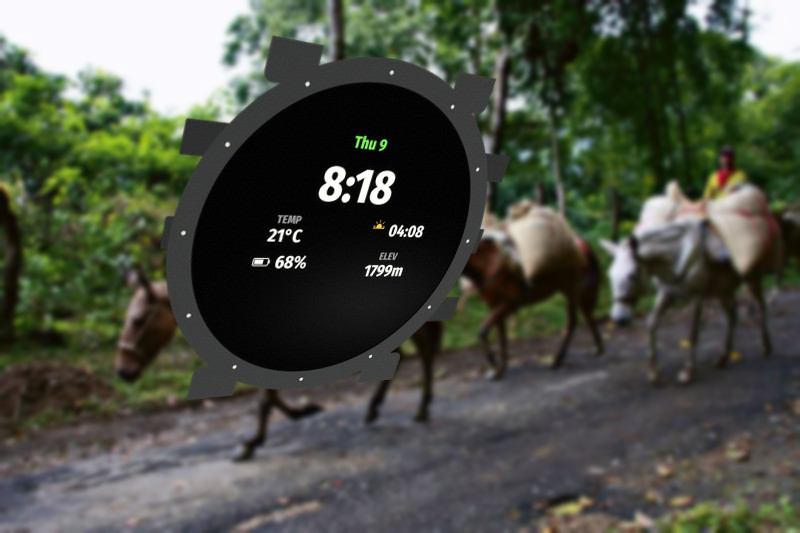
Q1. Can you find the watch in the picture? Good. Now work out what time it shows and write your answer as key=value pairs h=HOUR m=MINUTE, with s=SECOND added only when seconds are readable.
h=8 m=18
